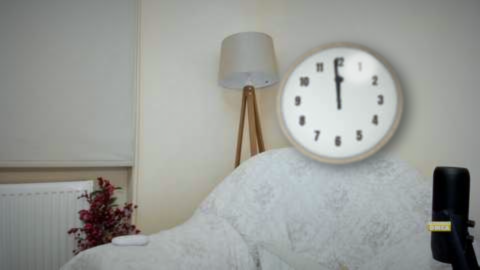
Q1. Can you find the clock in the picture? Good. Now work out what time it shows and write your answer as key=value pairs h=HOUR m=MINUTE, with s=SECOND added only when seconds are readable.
h=11 m=59
